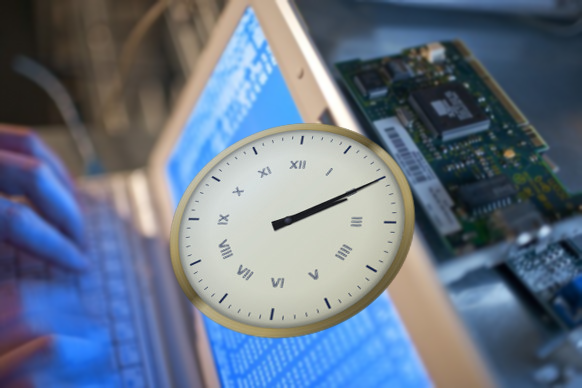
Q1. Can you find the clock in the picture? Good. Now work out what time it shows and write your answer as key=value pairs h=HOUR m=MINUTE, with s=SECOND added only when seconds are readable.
h=2 m=10
